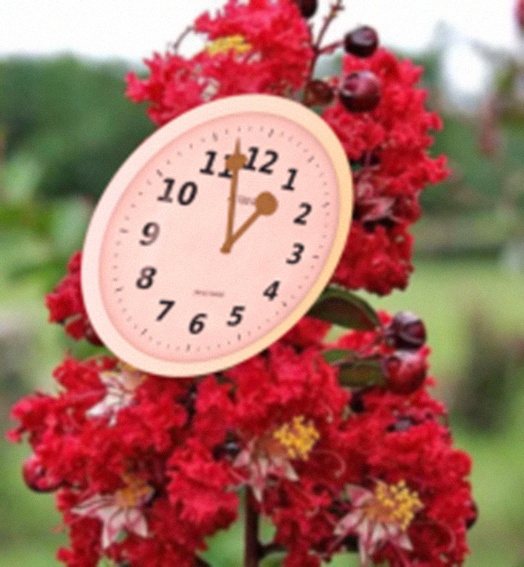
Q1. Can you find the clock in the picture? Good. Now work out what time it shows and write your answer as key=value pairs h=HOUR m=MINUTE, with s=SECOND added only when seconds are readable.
h=12 m=57
